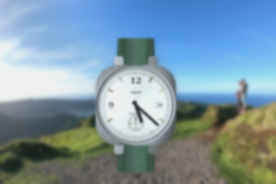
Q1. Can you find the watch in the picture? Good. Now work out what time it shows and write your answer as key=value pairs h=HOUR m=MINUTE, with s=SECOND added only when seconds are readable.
h=5 m=22
